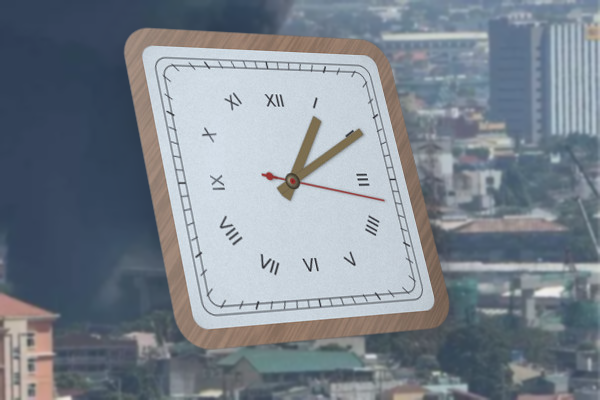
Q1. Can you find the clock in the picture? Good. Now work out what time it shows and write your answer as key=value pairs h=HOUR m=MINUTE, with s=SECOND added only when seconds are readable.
h=1 m=10 s=17
